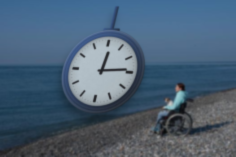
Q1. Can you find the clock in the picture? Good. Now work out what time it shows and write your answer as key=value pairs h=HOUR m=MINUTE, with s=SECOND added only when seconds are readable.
h=12 m=14
